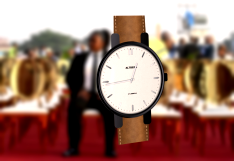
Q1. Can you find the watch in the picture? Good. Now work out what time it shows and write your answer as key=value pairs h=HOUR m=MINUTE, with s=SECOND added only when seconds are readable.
h=12 m=44
